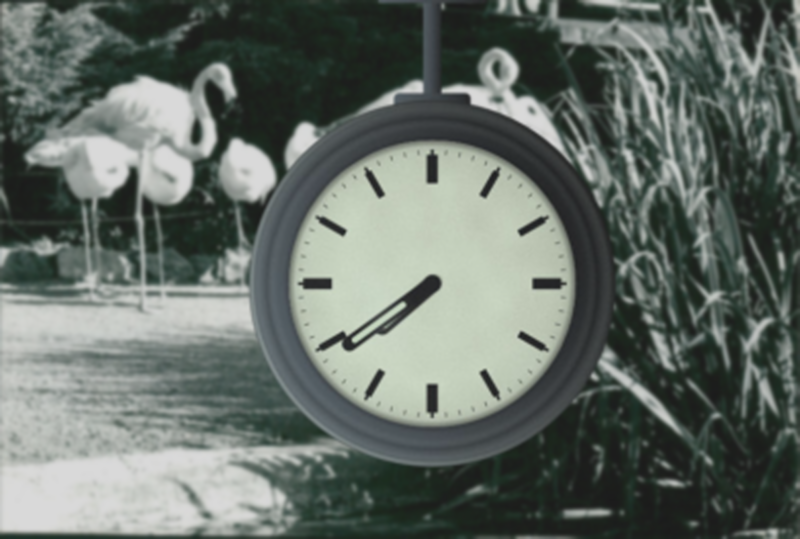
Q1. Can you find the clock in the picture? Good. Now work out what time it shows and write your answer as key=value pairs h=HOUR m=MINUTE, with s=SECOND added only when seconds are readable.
h=7 m=39
